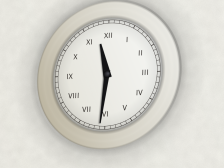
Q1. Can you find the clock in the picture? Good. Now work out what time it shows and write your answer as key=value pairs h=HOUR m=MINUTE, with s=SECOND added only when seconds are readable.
h=11 m=31
